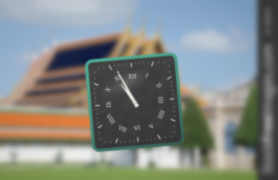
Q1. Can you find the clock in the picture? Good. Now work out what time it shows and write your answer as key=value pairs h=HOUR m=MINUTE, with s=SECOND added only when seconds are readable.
h=10 m=56
